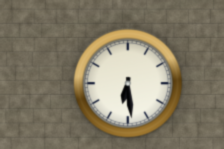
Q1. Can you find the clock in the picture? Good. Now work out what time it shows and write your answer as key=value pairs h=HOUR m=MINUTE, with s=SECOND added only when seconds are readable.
h=6 m=29
